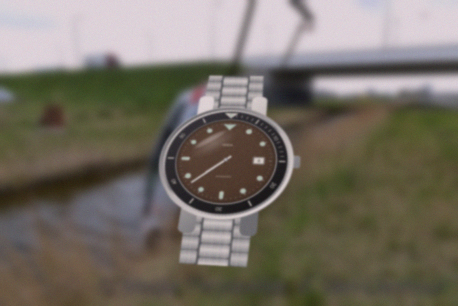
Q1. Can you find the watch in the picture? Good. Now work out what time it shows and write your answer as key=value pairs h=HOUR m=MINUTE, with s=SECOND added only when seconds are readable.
h=7 m=38
